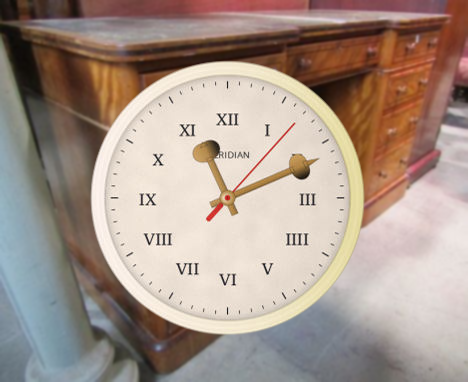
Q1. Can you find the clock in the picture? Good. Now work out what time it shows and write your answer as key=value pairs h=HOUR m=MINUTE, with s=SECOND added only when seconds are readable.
h=11 m=11 s=7
